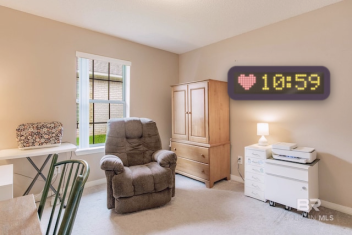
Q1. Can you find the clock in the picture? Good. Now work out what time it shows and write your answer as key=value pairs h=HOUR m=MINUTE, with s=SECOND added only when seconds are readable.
h=10 m=59
